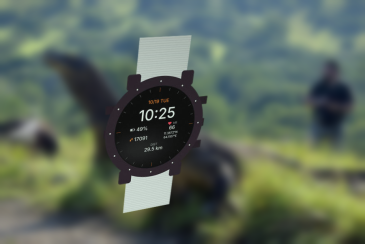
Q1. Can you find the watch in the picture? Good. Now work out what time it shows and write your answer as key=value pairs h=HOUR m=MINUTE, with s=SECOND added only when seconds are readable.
h=10 m=25
